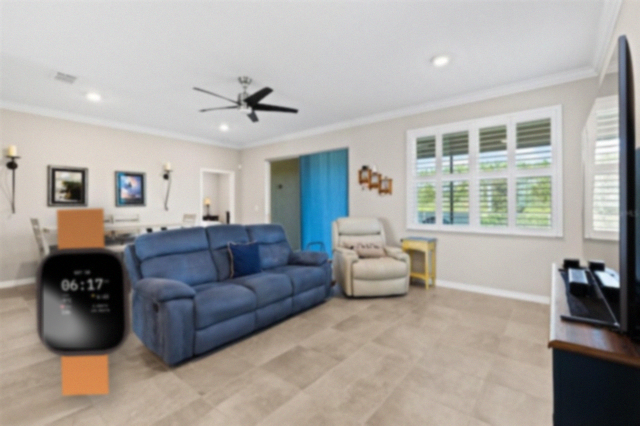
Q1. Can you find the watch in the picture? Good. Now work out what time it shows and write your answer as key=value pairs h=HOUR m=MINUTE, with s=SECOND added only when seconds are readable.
h=6 m=17
